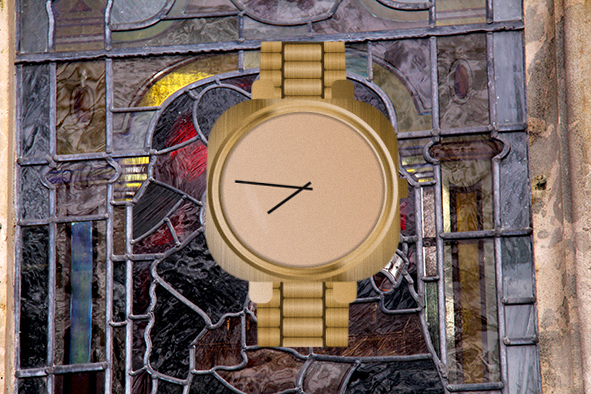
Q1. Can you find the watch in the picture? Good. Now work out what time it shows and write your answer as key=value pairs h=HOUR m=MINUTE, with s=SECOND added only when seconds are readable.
h=7 m=46
